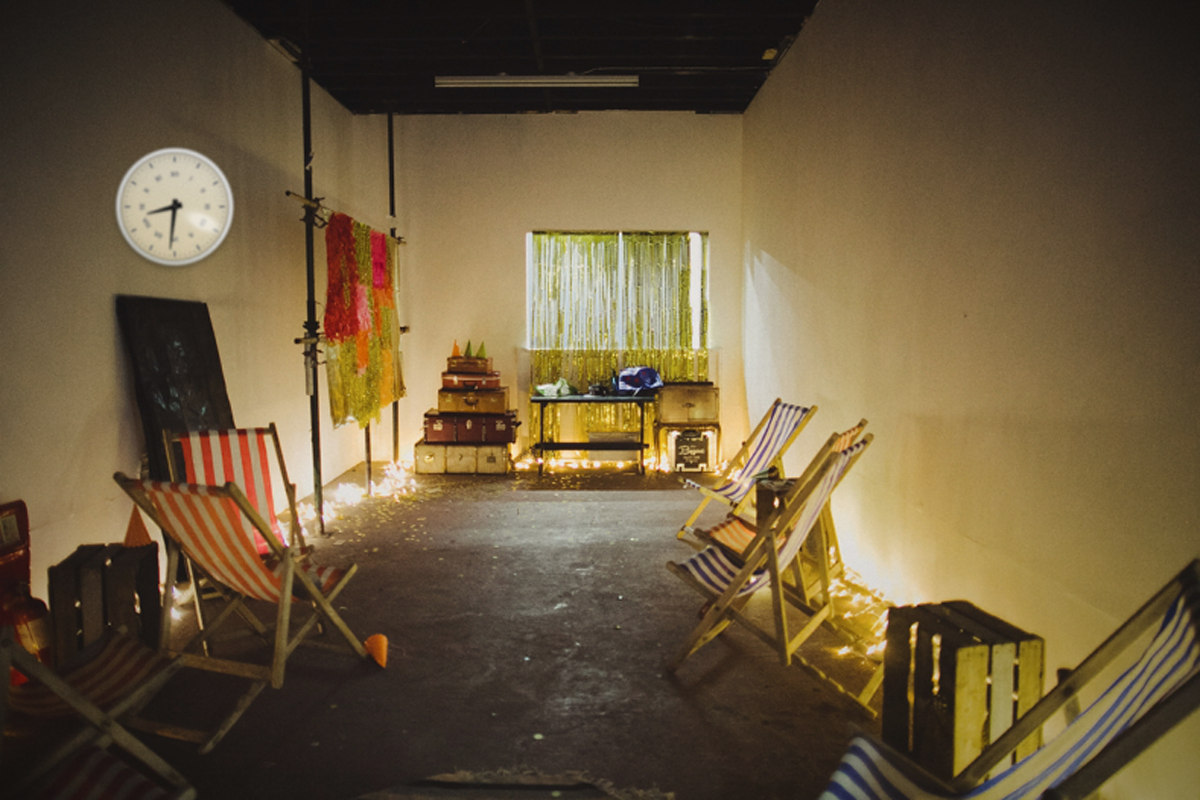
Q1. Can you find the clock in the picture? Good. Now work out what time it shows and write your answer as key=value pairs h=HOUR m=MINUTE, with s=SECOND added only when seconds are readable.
h=8 m=31
